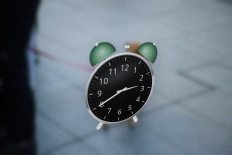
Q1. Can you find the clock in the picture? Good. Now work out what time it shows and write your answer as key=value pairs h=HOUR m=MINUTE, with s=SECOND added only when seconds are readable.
h=2 m=40
